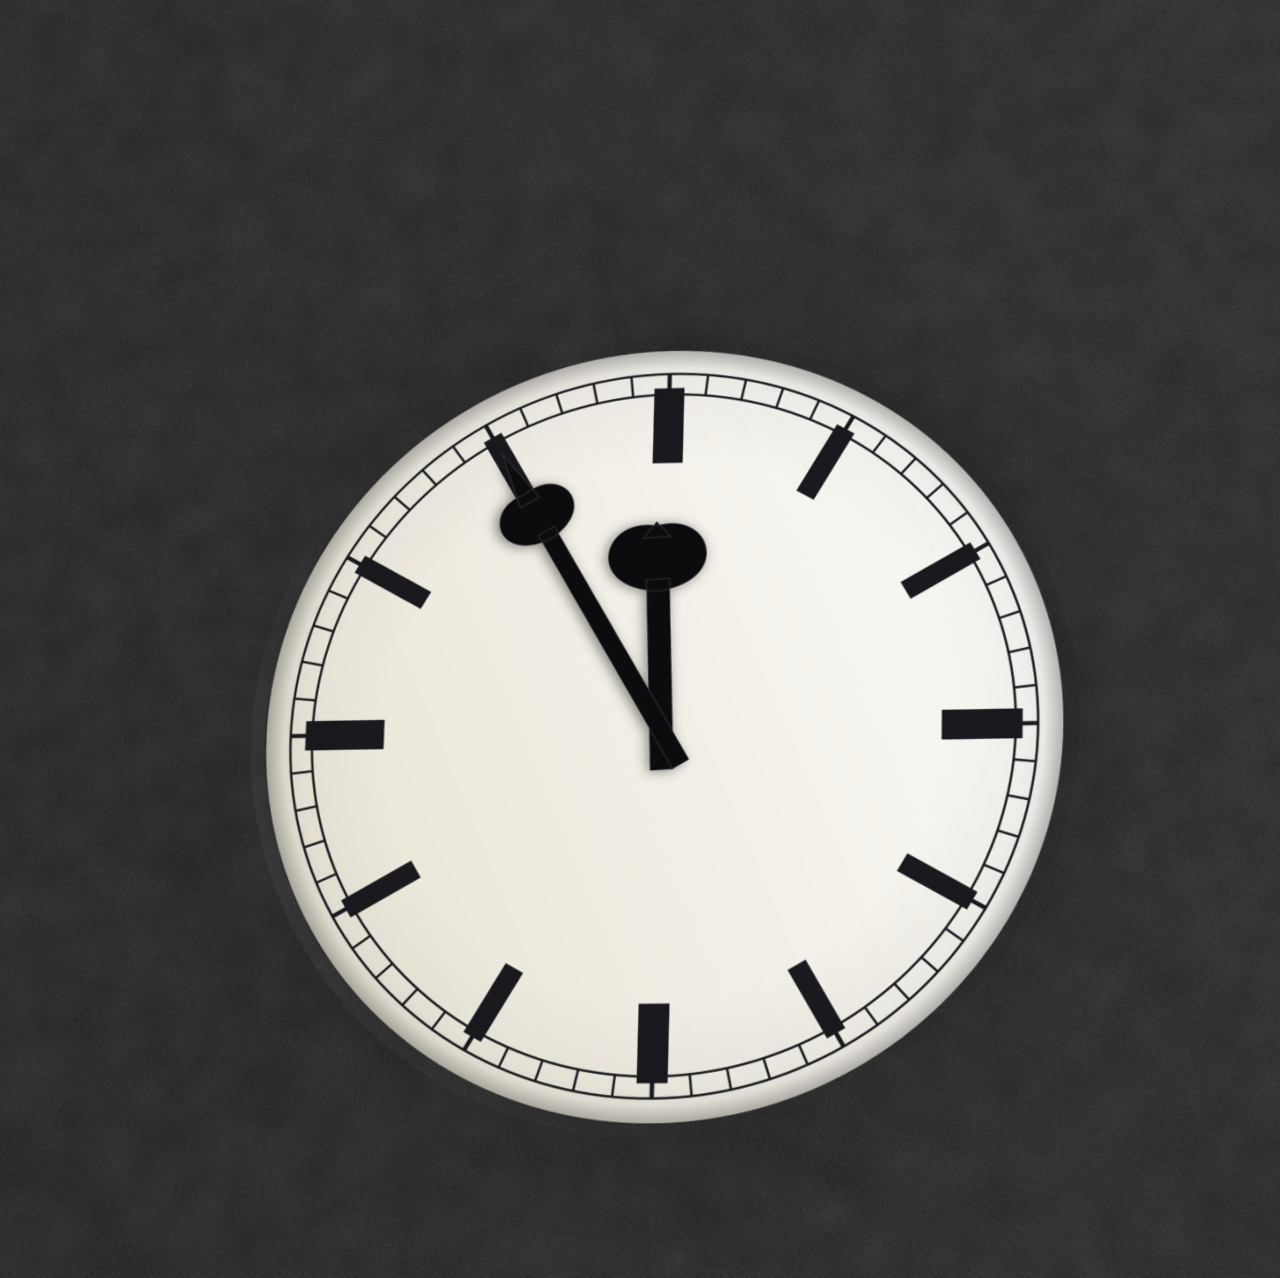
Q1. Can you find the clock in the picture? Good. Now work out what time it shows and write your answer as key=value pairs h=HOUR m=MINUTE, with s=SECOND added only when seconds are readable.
h=11 m=55
